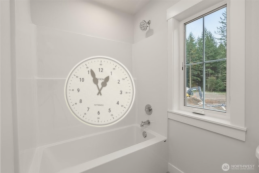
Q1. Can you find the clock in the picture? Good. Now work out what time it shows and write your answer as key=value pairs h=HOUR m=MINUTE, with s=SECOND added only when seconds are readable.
h=12 m=56
